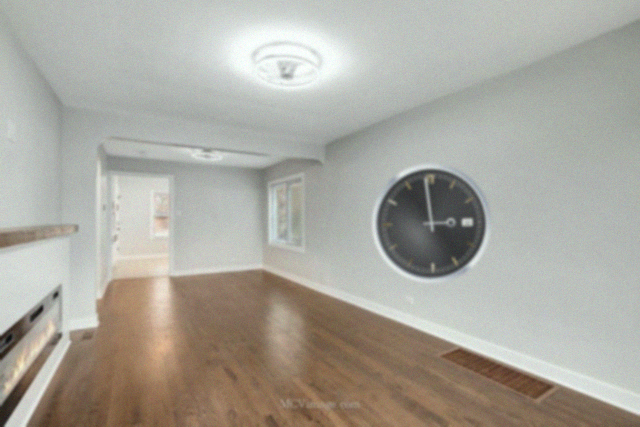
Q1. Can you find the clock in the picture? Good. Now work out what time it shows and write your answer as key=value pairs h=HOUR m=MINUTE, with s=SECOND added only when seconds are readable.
h=2 m=59
